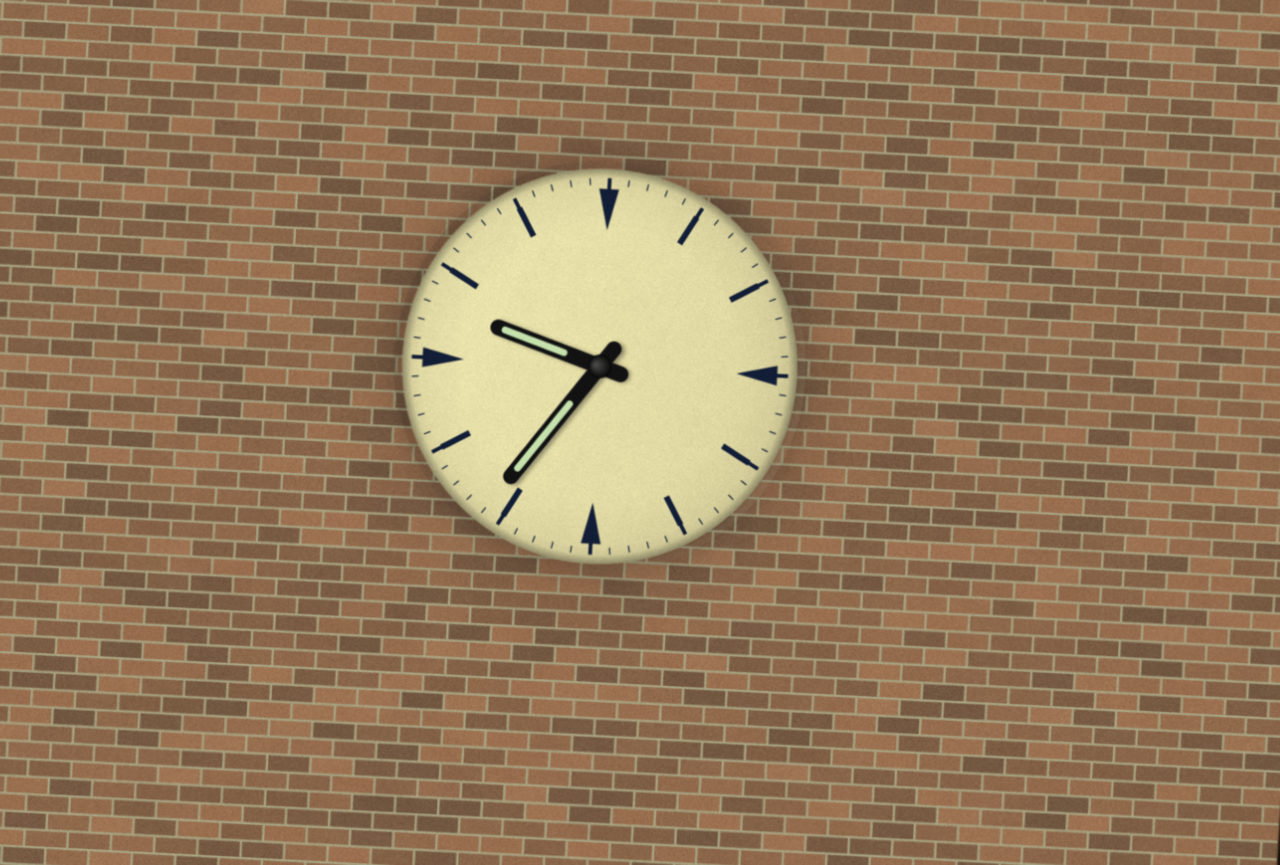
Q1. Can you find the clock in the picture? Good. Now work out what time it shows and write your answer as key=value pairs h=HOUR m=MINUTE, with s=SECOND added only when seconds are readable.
h=9 m=36
